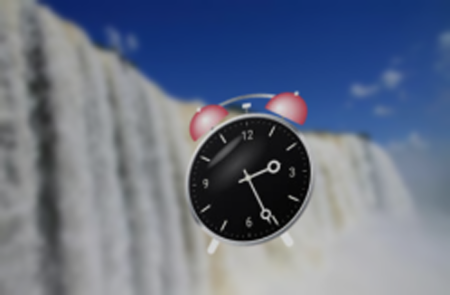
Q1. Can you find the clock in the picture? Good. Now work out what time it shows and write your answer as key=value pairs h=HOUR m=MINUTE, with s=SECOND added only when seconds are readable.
h=2 m=26
